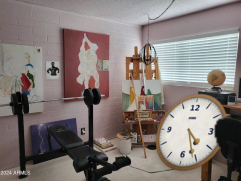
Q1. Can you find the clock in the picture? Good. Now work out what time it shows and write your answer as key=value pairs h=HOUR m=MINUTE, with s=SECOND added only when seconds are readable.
h=4 m=26
